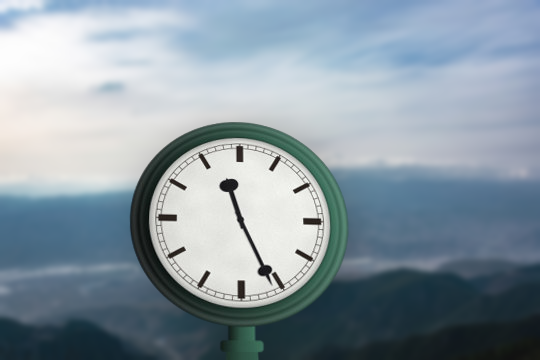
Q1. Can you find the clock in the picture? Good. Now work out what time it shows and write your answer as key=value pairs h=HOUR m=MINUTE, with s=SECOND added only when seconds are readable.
h=11 m=26
